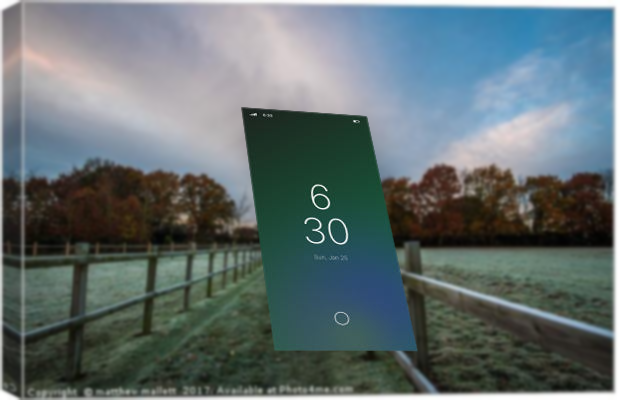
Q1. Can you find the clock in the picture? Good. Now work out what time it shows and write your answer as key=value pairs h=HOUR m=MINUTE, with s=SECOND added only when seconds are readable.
h=6 m=30
